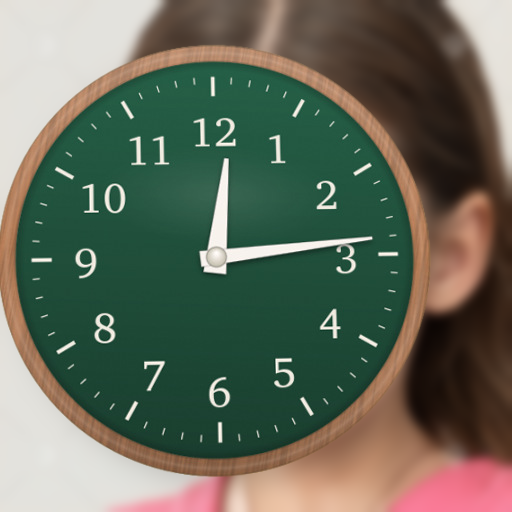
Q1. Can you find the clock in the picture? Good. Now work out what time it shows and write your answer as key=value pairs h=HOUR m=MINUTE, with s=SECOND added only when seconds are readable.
h=12 m=14
